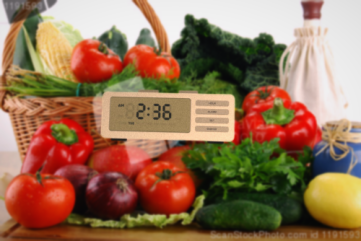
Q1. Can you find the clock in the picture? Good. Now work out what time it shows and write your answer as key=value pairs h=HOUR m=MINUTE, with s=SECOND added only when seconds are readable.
h=2 m=36
